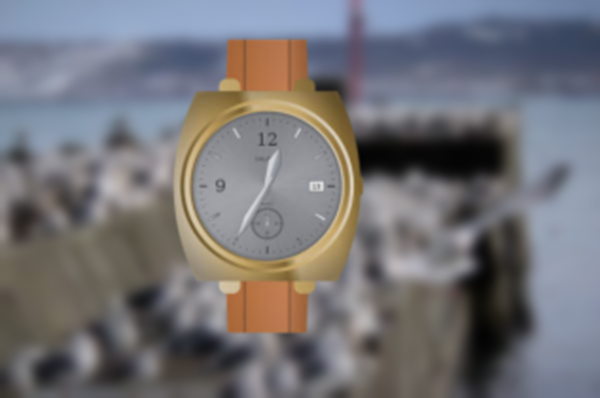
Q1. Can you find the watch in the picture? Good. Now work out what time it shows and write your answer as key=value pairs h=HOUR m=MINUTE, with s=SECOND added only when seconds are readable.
h=12 m=35
